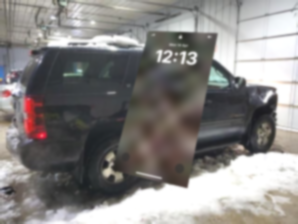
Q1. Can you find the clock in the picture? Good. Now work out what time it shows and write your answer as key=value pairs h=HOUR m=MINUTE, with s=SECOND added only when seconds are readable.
h=12 m=13
